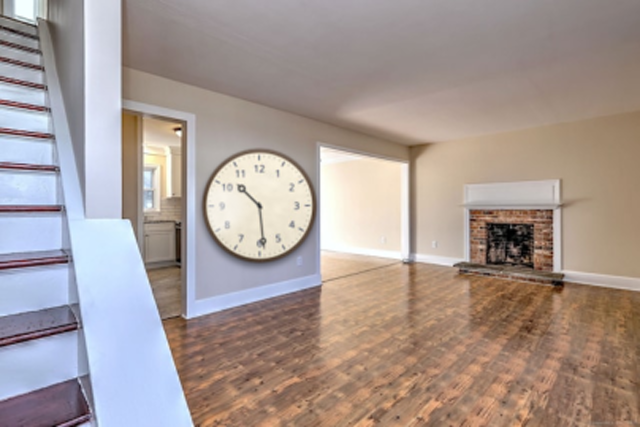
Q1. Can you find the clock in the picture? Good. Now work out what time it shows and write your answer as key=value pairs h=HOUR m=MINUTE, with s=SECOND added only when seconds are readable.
h=10 m=29
